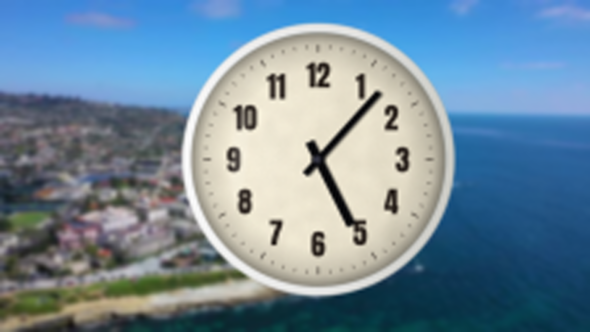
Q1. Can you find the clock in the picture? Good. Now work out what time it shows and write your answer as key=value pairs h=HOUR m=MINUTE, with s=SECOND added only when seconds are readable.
h=5 m=7
